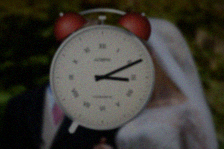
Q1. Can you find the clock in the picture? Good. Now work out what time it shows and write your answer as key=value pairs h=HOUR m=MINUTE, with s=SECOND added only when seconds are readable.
h=3 m=11
